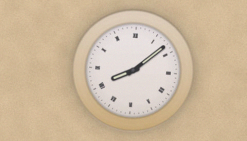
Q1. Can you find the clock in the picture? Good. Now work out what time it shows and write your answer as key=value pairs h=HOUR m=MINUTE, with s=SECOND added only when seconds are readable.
h=8 m=8
